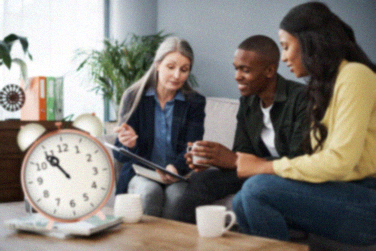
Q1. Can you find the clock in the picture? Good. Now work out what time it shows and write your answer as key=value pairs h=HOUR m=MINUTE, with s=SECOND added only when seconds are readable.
h=10 m=54
